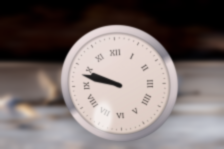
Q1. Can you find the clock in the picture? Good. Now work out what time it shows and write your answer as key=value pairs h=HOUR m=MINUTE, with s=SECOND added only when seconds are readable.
h=9 m=48
